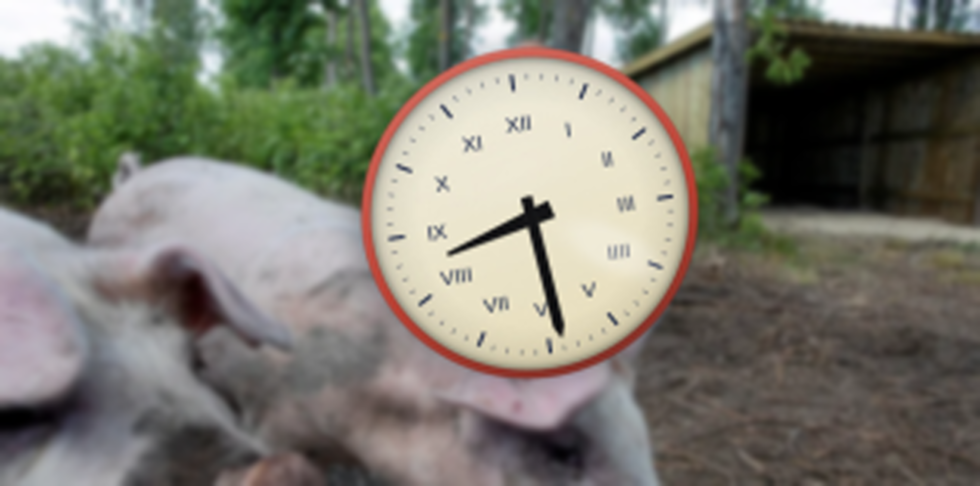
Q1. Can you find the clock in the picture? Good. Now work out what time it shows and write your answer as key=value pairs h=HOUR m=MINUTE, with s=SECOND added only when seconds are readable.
h=8 m=29
